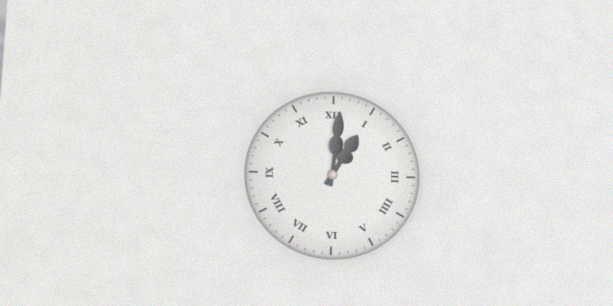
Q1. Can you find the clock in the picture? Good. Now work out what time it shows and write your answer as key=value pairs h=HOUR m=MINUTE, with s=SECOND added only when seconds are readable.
h=1 m=1
